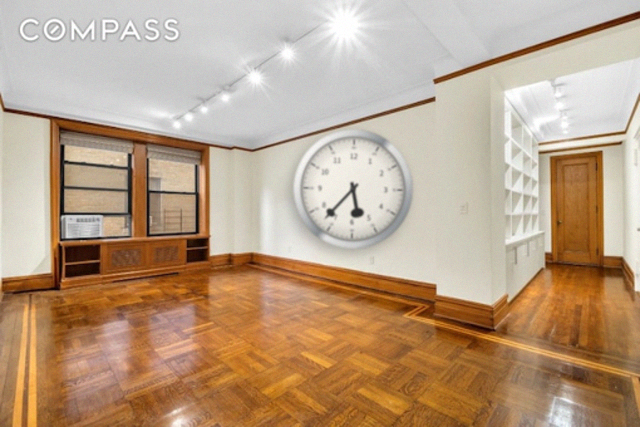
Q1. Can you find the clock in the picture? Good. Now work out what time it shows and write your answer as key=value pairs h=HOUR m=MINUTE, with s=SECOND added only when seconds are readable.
h=5 m=37
